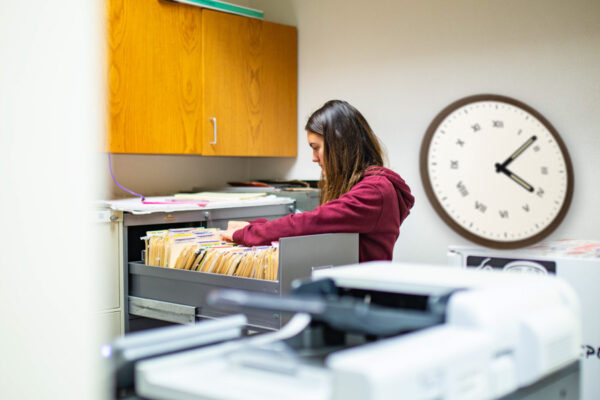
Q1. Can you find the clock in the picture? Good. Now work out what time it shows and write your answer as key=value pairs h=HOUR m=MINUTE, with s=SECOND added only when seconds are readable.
h=4 m=8
